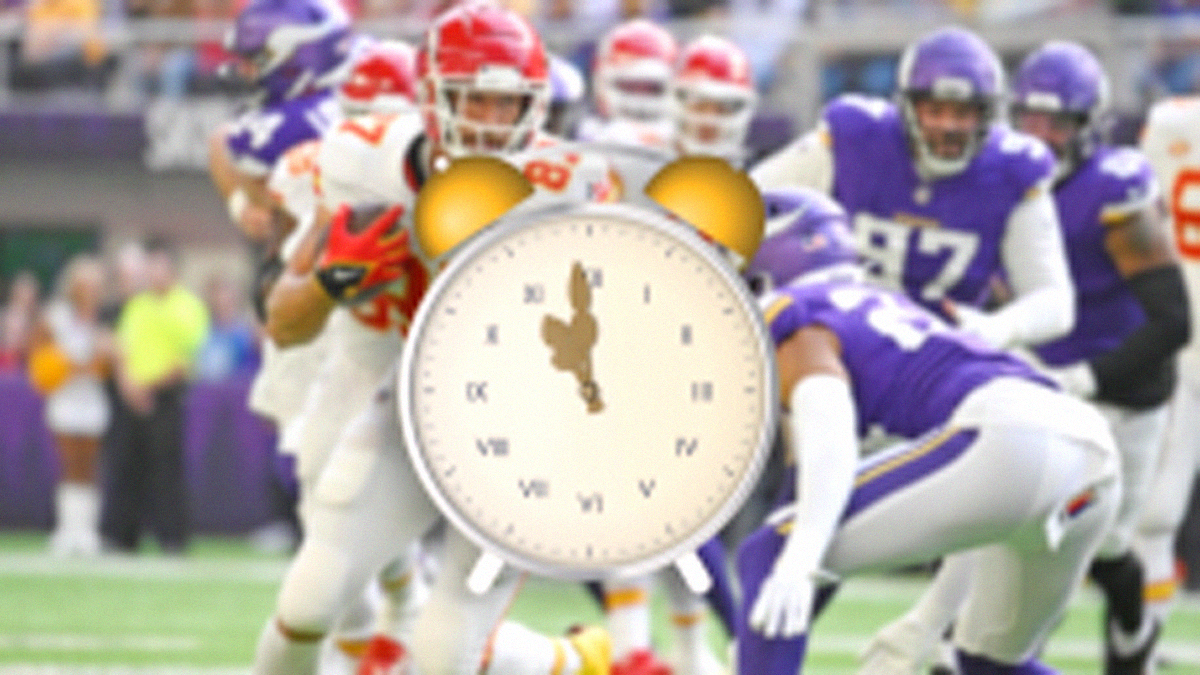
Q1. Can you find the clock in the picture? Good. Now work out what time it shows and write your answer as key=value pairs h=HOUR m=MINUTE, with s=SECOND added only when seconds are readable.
h=10 m=59
